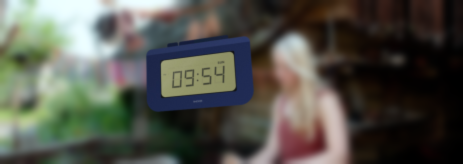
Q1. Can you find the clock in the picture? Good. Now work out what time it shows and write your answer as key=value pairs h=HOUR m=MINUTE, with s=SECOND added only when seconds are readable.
h=9 m=54
